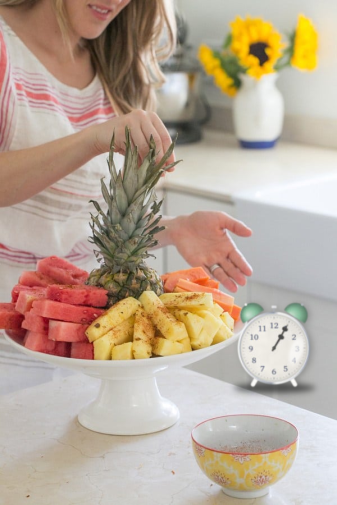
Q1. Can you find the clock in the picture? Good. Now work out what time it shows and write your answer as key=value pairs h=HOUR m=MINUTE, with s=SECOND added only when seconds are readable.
h=1 m=5
